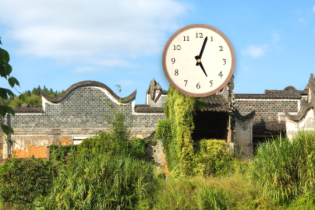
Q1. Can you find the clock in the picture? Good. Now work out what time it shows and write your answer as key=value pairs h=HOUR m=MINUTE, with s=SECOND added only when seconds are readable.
h=5 m=3
